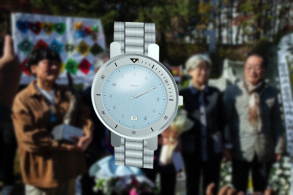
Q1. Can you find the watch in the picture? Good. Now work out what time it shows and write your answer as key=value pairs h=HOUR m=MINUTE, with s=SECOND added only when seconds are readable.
h=2 m=10
